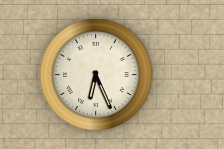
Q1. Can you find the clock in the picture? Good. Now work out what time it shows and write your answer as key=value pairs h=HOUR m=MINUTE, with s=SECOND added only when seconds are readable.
h=6 m=26
